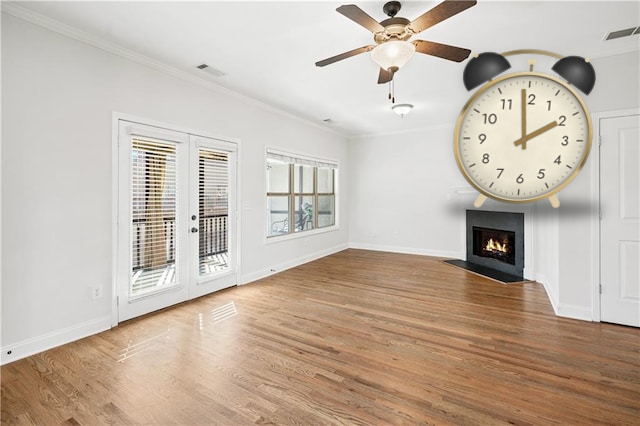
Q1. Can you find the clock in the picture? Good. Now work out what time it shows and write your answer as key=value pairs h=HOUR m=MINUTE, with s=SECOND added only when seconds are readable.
h=1 m=59
